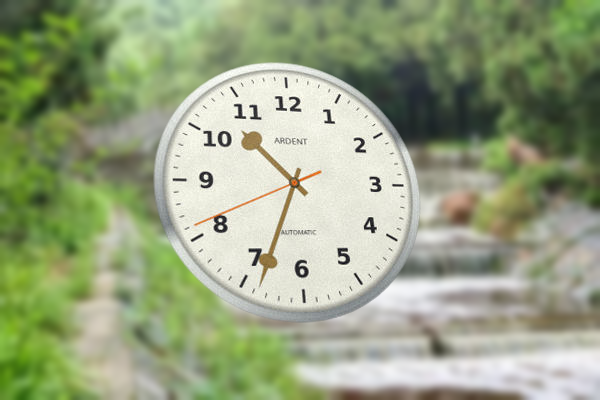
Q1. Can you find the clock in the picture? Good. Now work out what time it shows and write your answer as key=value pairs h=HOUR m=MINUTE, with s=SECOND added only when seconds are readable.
h=10 m=33 s=41
